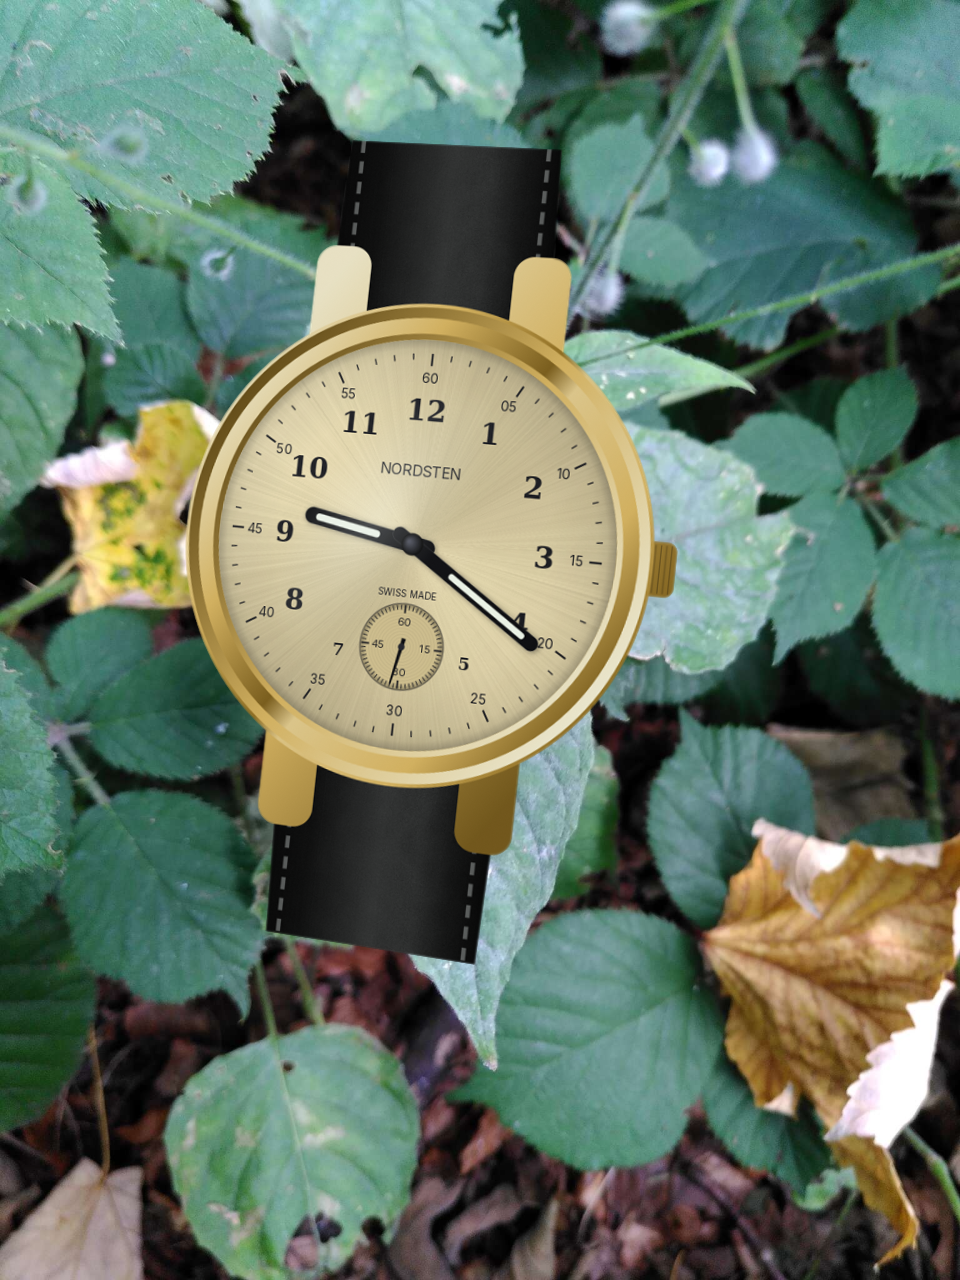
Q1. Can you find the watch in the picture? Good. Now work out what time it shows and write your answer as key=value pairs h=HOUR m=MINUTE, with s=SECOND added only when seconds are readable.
h=9 m=20 s=32
